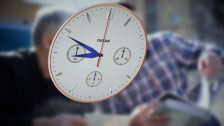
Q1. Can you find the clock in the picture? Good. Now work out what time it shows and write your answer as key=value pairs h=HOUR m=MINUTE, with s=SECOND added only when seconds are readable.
h=8 m=49
